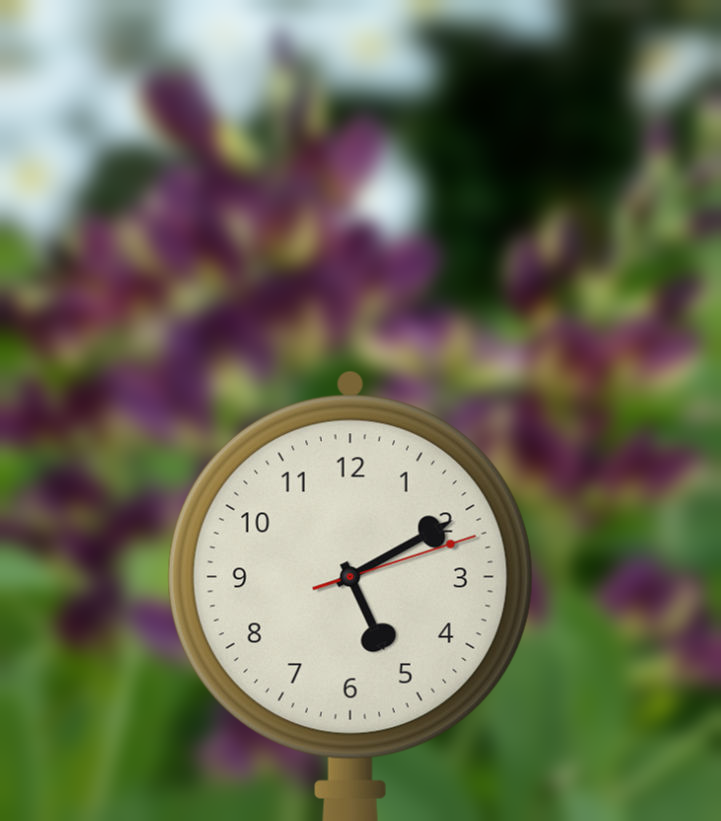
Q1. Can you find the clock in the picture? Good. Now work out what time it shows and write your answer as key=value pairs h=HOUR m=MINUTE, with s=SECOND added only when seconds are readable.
h=5 m=10 s=12
